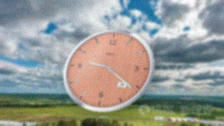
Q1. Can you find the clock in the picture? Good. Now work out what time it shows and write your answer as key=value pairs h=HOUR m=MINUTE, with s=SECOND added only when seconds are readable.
h=9 m=21
